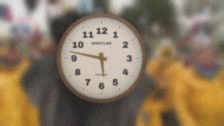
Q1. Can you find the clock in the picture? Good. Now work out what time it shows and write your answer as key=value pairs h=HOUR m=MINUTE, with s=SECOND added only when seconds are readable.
h=5 m=47
